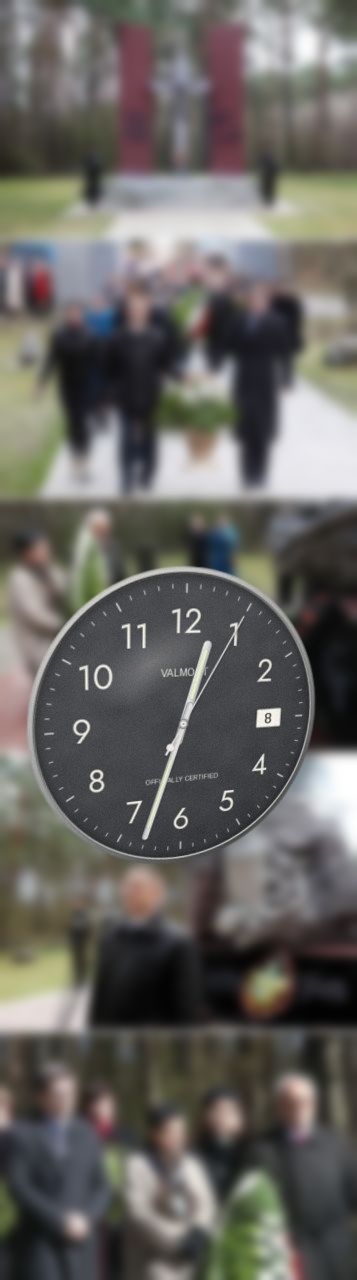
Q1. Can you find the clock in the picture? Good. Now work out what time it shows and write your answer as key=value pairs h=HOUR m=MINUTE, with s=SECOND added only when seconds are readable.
h=12 m=33 s=5
